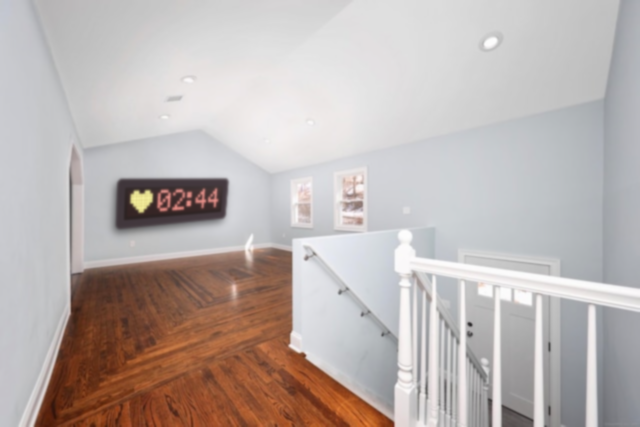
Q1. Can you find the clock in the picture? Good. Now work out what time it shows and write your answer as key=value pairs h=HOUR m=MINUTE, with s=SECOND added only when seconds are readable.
h=2 m=44
